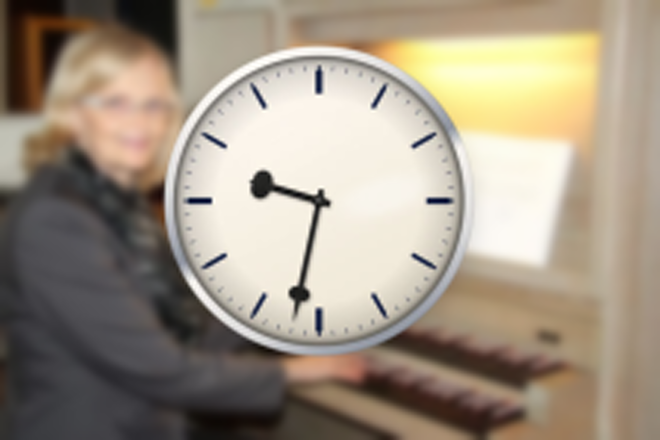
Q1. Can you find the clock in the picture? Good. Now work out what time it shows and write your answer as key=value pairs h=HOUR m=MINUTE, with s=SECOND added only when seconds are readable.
h=9 m=32
